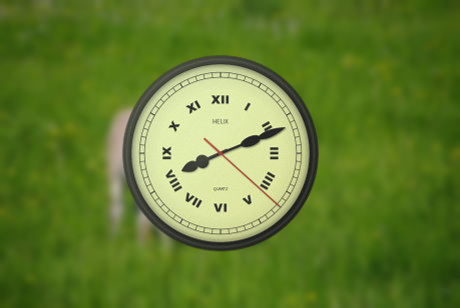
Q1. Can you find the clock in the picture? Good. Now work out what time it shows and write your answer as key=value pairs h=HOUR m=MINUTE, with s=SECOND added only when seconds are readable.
h=8 m=11 s=22
